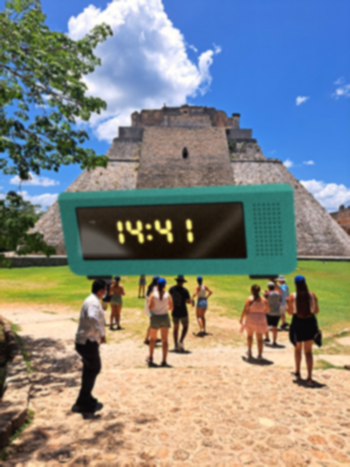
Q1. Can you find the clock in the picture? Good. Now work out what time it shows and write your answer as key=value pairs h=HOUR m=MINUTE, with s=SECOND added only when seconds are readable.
h=14 m=41
